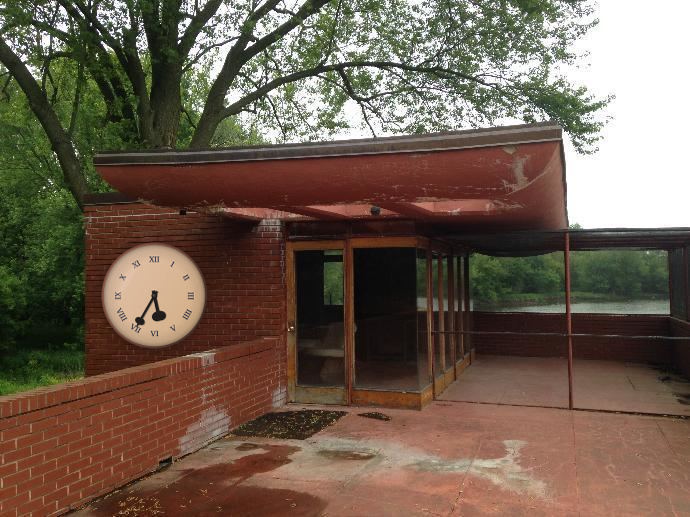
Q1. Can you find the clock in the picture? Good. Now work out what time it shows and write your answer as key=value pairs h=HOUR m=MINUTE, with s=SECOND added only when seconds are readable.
h=5 m=35
